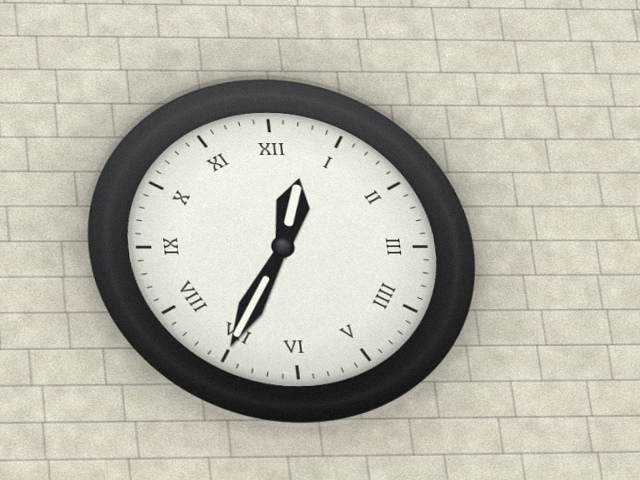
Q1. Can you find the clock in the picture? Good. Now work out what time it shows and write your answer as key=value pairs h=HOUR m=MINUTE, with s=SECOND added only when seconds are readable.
h=12 m=35
